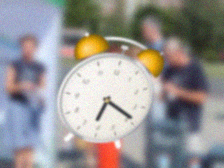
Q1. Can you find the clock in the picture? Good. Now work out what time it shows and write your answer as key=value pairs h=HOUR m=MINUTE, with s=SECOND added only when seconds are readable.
h=6 m=19
